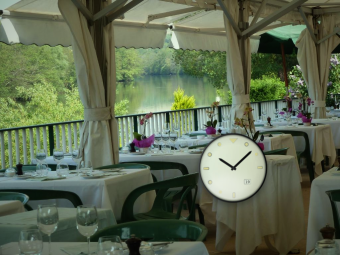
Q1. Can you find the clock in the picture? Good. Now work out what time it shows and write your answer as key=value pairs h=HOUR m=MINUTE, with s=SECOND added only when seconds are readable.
h=10 m=8
